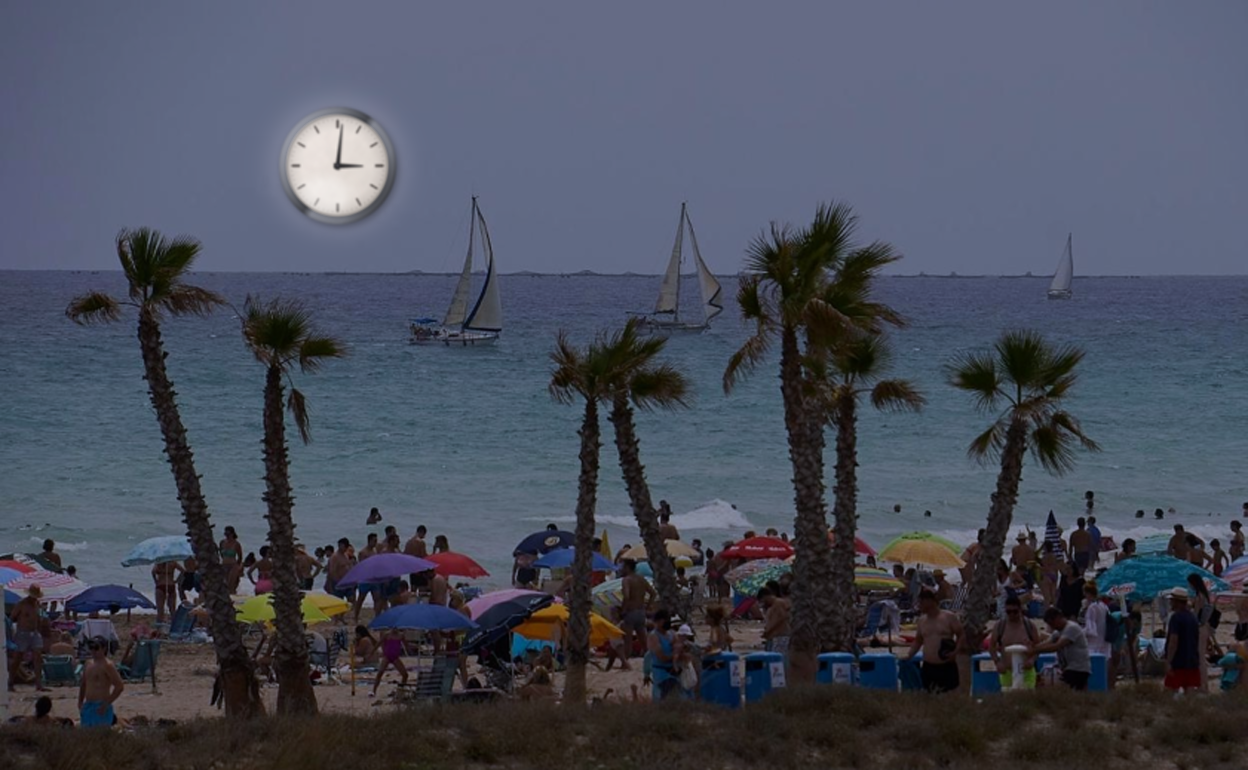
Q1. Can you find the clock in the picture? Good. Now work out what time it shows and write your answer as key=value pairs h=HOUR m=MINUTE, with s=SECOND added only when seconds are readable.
h=3 m=1
